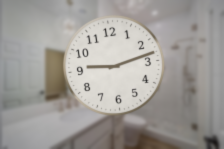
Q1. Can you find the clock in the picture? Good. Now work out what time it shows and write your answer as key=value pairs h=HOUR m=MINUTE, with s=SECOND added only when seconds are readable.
h=9 m=13
